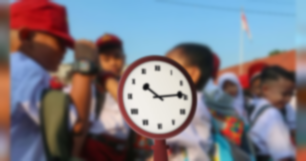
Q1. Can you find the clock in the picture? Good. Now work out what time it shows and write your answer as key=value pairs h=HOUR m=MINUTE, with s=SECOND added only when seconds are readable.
h=10 m=14
